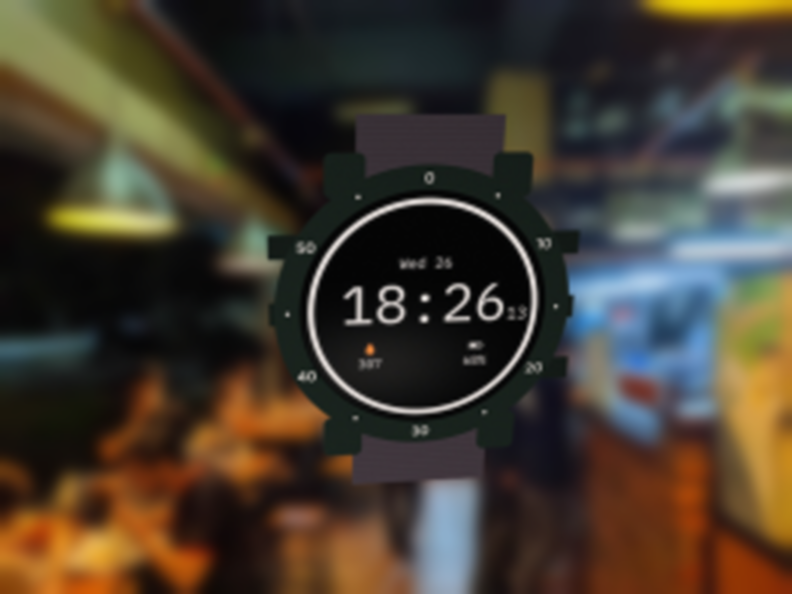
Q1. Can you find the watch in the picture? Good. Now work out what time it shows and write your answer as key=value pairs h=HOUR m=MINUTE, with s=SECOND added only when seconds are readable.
h=18 m=26
